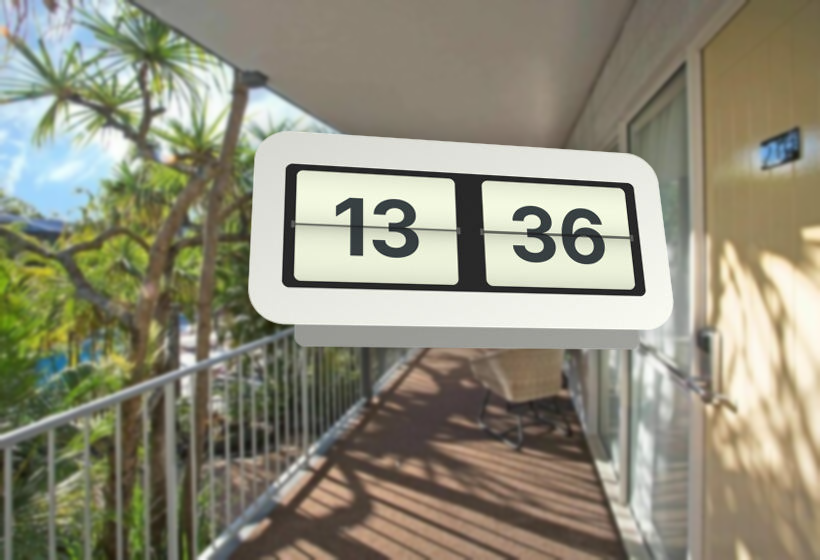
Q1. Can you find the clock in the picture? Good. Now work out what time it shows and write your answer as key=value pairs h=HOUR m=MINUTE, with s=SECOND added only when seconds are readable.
h=13 m=36
